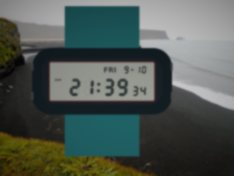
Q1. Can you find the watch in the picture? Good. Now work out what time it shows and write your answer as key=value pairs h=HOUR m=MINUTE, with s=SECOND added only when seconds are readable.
h=21 m=39 s=34
